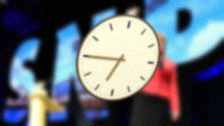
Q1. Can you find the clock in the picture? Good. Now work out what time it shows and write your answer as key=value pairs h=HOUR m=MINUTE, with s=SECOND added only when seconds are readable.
h=6 m=45
